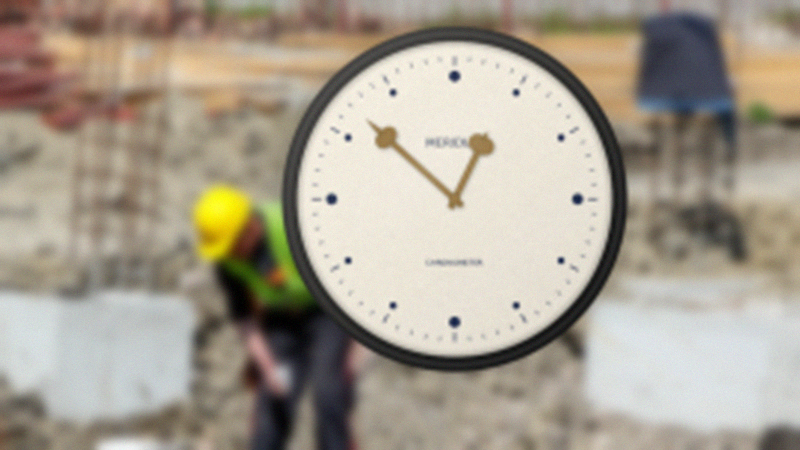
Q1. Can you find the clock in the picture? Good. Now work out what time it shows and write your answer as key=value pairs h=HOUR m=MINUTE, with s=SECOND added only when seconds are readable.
h=12 m=52
